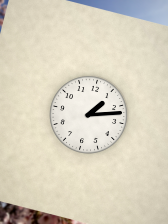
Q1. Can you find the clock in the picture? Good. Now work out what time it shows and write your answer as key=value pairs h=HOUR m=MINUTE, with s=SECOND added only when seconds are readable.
h=1 m=12
